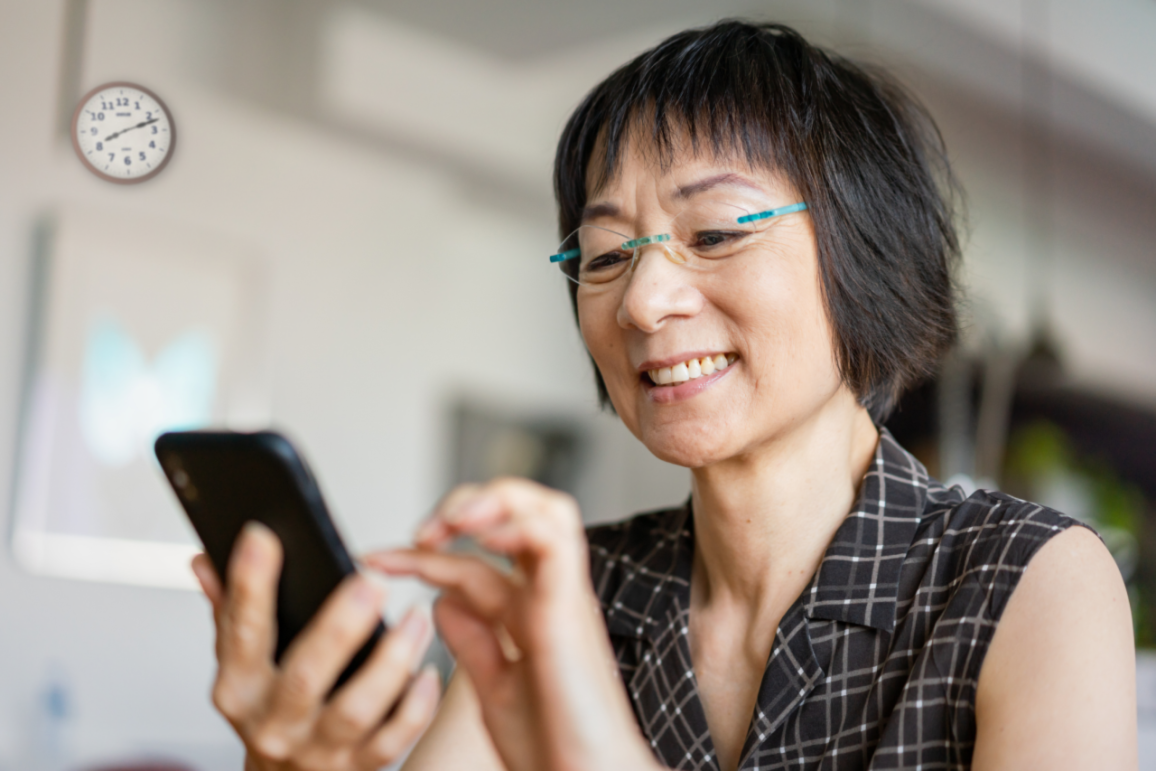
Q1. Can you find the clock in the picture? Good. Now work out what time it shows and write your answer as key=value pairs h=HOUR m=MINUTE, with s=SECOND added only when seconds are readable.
h=8 m=12
